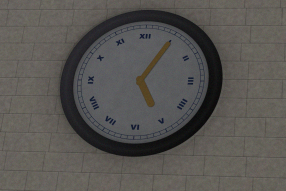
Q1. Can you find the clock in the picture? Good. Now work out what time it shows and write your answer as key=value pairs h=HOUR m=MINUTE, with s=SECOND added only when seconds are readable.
h=5 m=5
